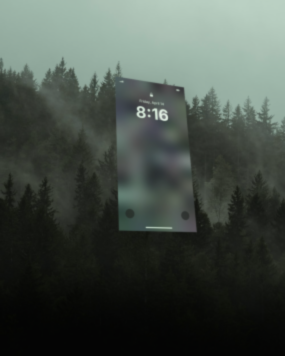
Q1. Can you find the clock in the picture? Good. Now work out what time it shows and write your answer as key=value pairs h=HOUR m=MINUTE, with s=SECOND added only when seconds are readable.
h=8 m=16
